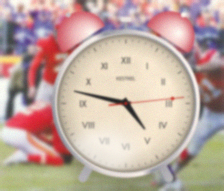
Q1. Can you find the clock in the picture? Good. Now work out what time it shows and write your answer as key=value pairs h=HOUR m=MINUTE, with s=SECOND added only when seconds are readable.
h=4 m=47 s=14
